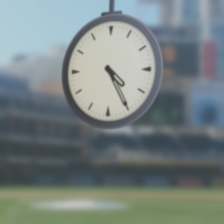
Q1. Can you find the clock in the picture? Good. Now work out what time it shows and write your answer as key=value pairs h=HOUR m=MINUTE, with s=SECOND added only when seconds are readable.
h=4 m=25
